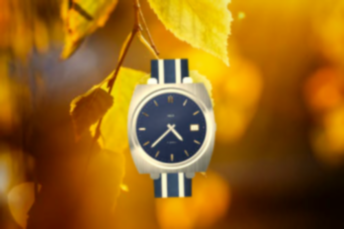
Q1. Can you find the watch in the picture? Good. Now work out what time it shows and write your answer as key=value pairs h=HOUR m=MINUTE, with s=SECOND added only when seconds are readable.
h=4 m=38
